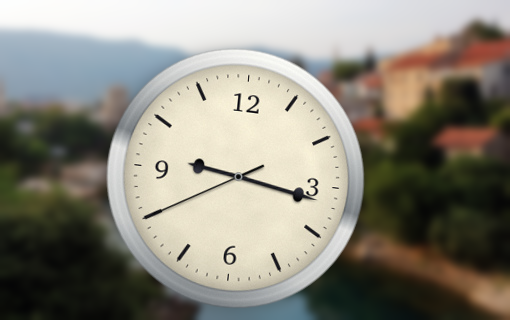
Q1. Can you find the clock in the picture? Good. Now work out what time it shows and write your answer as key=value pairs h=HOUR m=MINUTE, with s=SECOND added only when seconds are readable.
h=9 m=16 s=40
